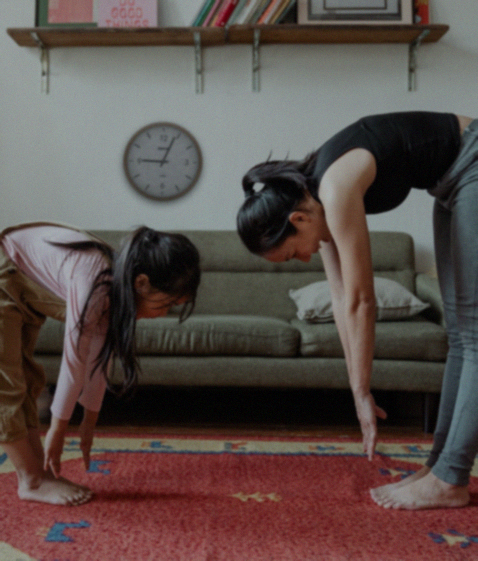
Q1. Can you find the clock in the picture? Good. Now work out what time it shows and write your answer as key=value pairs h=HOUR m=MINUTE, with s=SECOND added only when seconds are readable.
h=9 m=4
